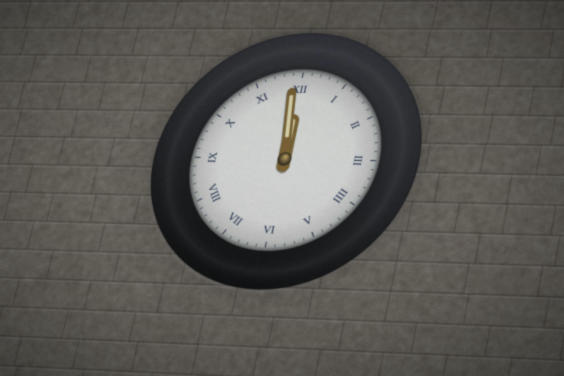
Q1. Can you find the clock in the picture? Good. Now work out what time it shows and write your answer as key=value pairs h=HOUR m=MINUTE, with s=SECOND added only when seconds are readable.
h=11 m=59
